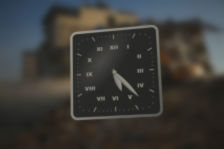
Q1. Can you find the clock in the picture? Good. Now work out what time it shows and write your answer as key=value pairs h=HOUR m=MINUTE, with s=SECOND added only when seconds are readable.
h=5 m=23
